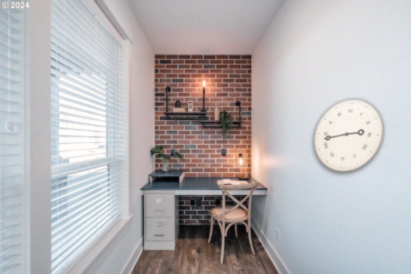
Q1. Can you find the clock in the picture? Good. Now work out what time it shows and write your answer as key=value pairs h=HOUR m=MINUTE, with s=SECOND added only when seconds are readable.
h=2 m=43
